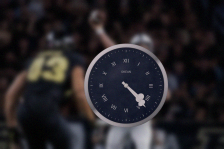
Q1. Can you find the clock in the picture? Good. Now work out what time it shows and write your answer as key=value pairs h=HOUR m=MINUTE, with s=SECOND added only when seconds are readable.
h=4 m=23
